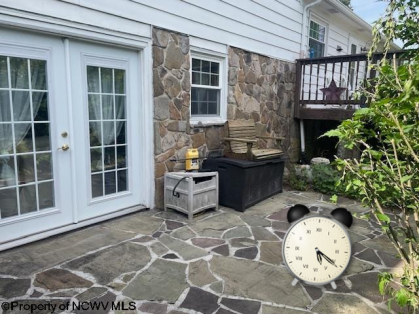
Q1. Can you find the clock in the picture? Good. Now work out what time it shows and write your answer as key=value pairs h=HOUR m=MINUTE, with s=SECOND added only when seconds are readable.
h=5 m=21
